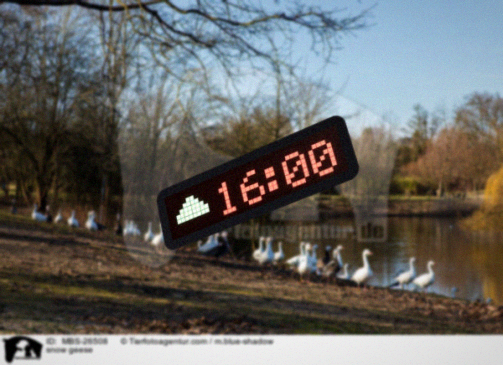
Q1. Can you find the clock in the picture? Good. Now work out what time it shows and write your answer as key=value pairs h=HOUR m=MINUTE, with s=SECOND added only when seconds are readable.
h=16 m=0
